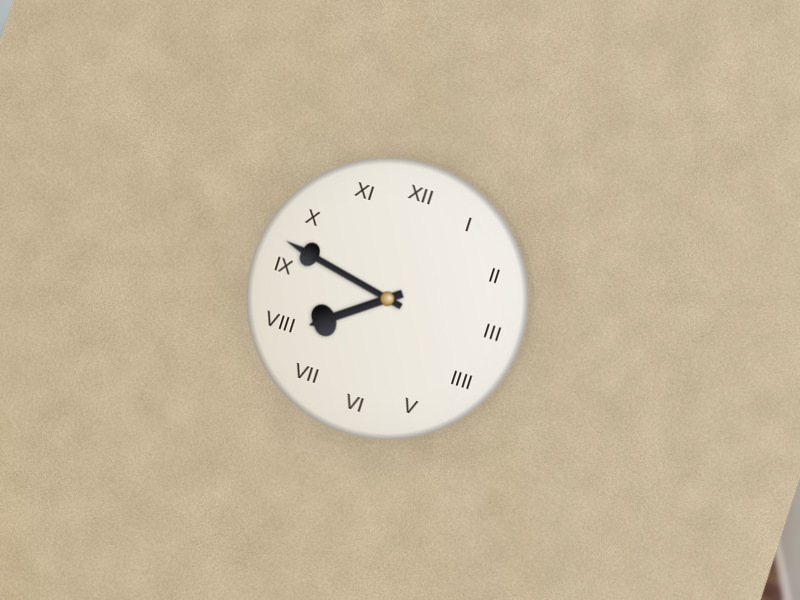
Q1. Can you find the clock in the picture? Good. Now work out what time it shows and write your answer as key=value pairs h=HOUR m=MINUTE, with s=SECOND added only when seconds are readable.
h=7 m=47
